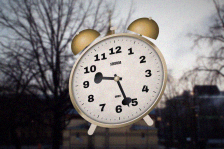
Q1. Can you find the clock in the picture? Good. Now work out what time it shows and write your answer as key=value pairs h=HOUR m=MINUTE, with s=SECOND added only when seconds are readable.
h=9 m=27
